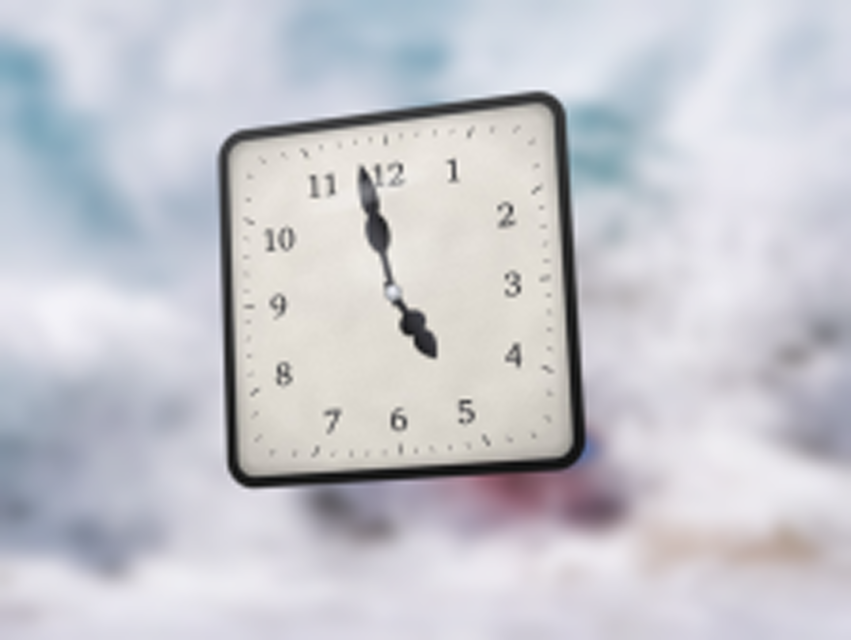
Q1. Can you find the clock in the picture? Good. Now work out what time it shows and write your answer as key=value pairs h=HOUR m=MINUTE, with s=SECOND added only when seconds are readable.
h=4 m=58
